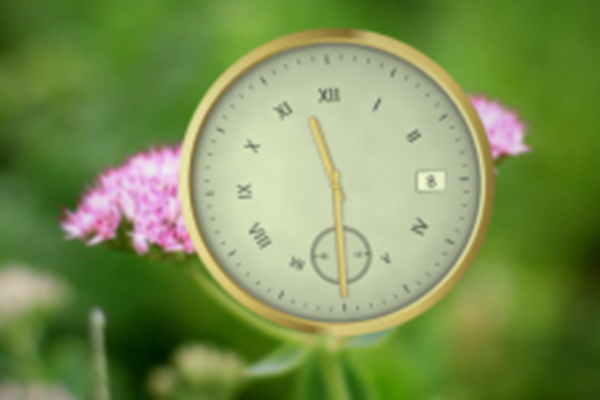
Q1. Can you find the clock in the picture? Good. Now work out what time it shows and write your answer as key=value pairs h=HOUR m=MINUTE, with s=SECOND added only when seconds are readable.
h=11 m=30
